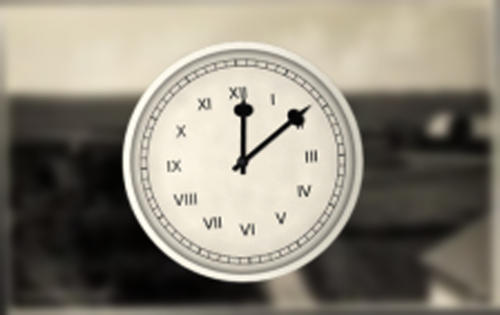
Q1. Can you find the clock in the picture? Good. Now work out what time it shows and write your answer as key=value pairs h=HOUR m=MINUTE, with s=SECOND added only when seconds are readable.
h=12 m=9
